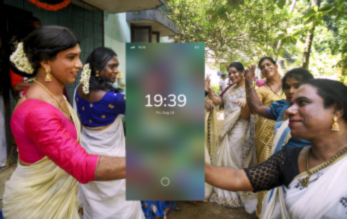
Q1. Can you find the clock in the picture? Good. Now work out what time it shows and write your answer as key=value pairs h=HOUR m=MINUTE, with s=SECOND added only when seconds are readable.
h=19 m=39
